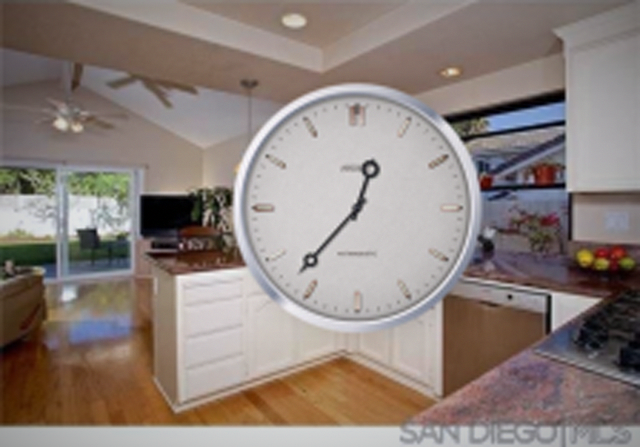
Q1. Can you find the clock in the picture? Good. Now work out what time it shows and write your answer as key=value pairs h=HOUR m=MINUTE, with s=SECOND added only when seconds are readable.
h=12 m=37
